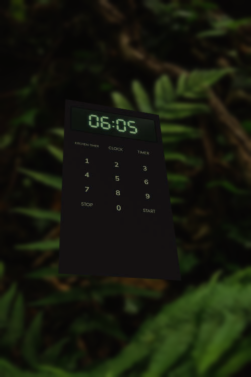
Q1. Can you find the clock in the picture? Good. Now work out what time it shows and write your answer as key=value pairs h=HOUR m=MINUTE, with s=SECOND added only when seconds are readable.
h=6 m=5
